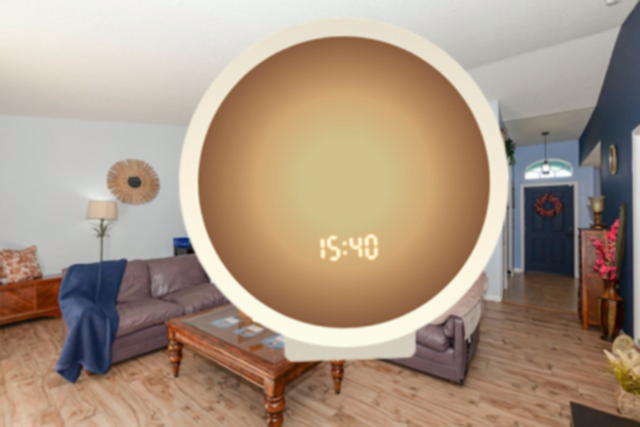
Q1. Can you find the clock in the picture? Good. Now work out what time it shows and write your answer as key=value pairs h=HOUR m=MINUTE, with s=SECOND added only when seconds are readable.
h=15 m=40
